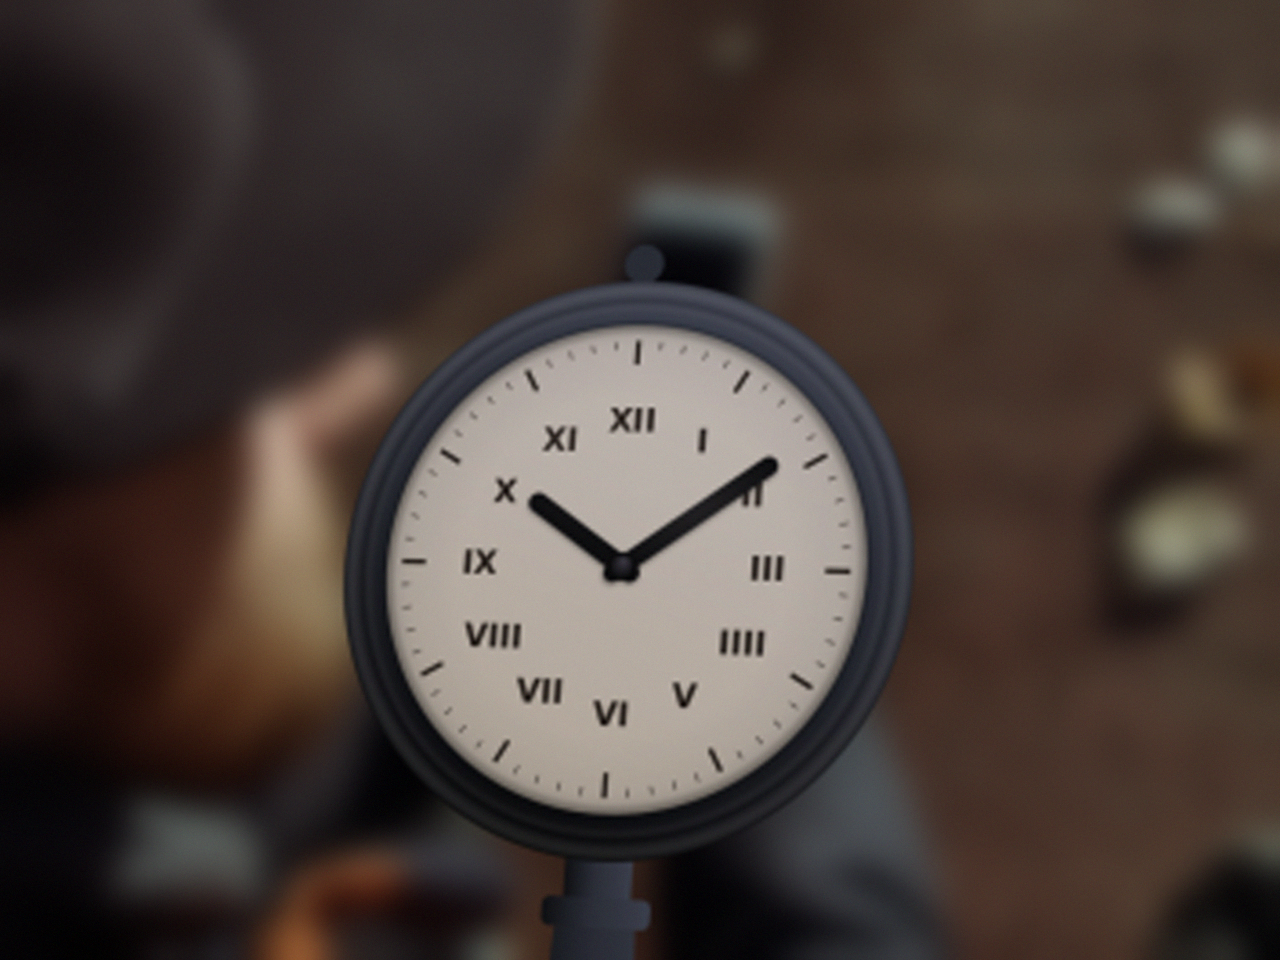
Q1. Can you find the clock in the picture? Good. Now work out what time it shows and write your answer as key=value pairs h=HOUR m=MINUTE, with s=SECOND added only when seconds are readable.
h=10 m=9
